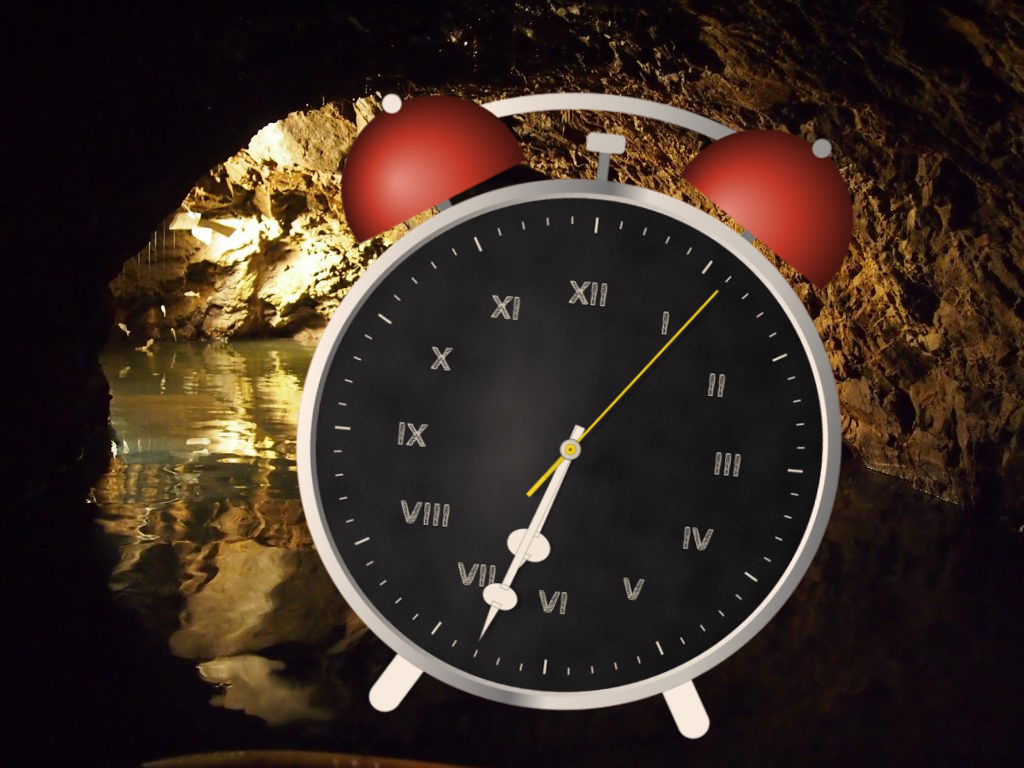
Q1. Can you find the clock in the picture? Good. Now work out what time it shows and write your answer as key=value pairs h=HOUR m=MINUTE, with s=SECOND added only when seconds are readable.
h=6 m=33 s=6
